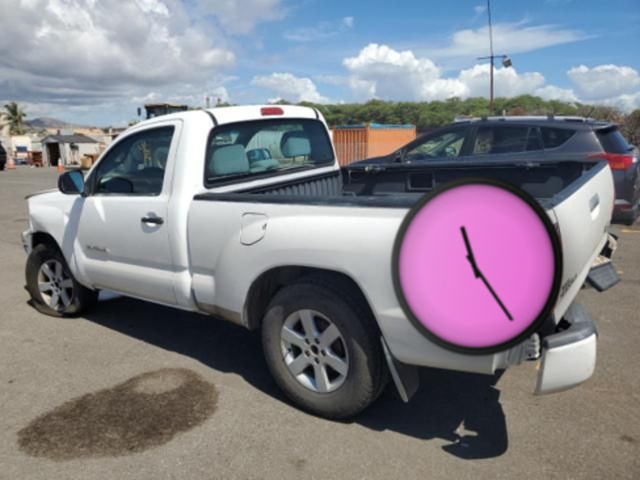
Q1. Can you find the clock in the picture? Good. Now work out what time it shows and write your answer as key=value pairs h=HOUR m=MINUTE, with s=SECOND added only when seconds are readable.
h=11 m=24
